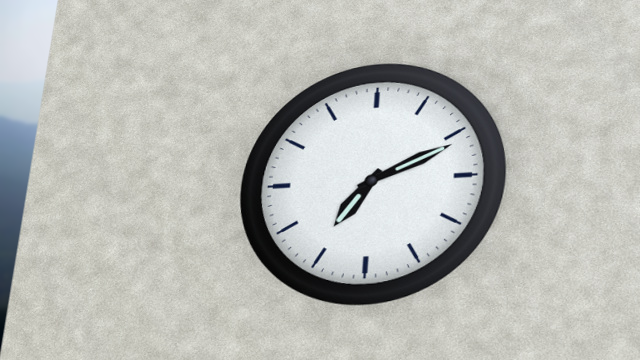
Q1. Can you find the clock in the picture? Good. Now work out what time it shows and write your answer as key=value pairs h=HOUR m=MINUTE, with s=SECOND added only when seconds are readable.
h=7 m=11
